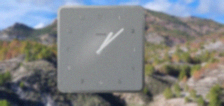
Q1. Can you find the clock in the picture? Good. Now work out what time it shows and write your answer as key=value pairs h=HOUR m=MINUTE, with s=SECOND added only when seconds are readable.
h=1 m=8
